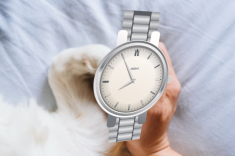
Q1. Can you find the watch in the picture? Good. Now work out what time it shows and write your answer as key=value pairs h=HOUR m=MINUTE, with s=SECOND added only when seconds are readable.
h=7 m=55
